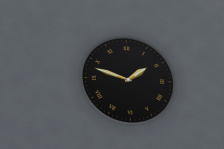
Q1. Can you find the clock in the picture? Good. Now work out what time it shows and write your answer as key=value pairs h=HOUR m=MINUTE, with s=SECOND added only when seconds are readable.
h=1 m=48
